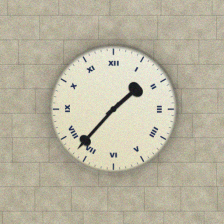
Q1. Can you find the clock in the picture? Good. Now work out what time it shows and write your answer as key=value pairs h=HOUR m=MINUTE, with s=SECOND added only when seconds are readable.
h=1 m=37
